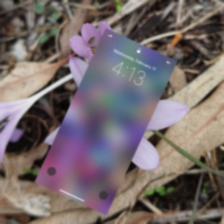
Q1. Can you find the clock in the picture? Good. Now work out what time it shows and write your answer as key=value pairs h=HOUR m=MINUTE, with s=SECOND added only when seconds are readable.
h=4 m=13
